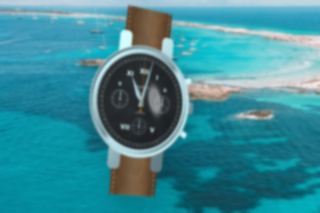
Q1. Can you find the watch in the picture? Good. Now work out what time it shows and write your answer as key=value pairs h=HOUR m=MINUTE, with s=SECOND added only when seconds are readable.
h=11 m=2
